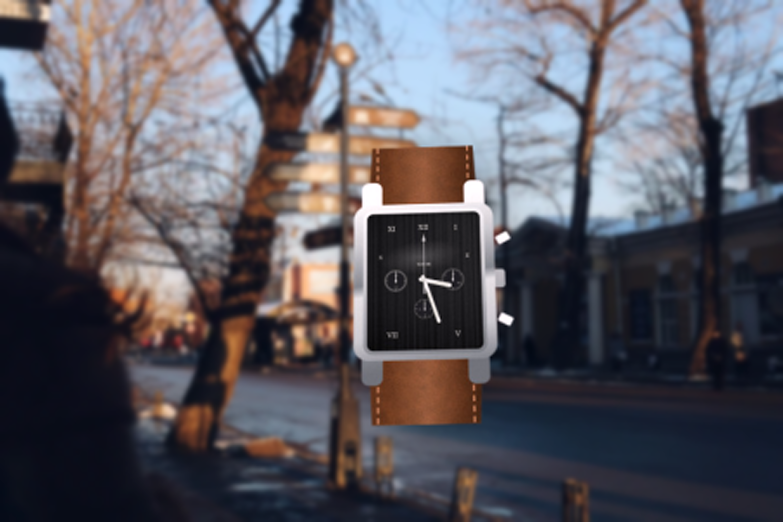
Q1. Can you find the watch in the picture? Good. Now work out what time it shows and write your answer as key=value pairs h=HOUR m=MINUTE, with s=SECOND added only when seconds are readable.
h=3 m=27
